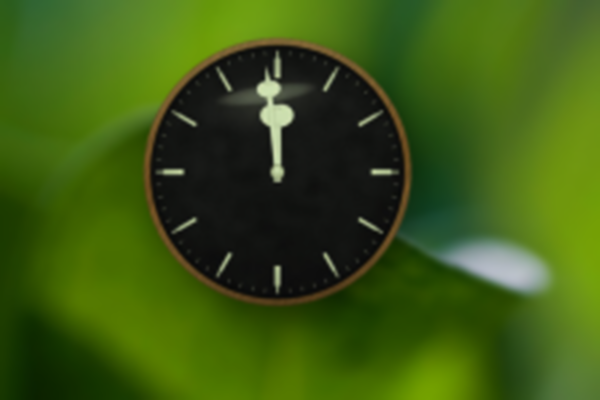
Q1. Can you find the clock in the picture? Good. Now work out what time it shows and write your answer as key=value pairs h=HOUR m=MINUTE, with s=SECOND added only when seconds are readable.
h=11 m=59
